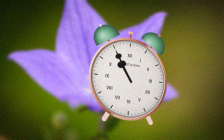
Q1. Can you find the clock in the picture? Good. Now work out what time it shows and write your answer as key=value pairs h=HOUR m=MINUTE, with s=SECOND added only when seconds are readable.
h=10 m=55
